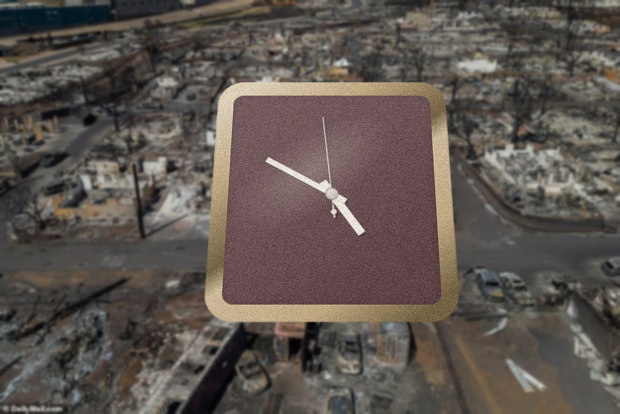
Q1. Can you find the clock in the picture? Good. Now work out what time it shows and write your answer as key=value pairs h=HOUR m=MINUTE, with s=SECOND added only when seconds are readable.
h=4 m=49 s=59
